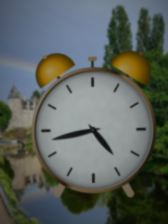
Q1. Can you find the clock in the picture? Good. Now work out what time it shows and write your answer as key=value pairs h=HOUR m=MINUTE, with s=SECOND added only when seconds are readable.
h=4 m=43
